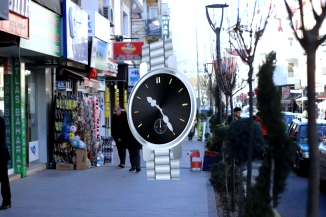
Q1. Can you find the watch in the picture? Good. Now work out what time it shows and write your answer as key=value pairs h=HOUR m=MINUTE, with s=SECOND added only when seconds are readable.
h=10 m=25
